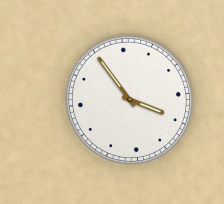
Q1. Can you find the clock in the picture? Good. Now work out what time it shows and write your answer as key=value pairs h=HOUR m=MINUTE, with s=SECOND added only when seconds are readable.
h=3 m=55
